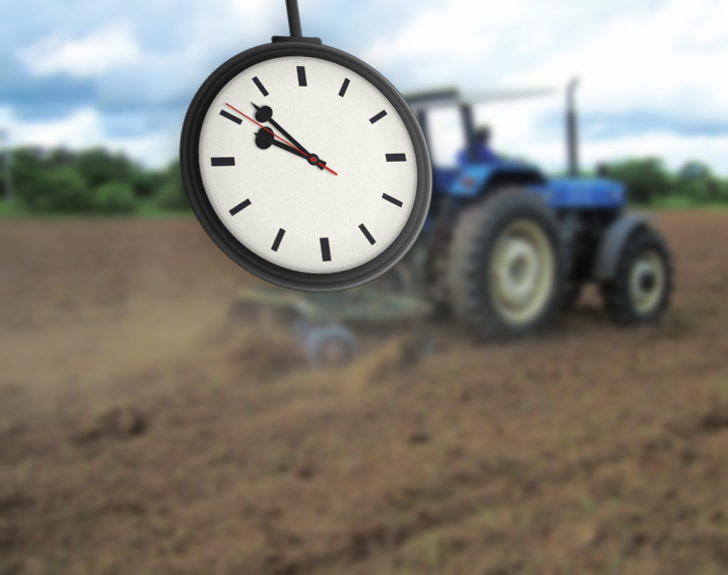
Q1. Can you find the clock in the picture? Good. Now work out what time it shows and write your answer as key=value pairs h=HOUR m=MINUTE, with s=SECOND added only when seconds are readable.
h=9 m=52 s=51
